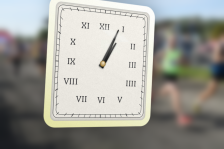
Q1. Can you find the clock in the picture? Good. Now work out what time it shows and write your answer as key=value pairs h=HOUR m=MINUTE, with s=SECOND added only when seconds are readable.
h=1 m=4
